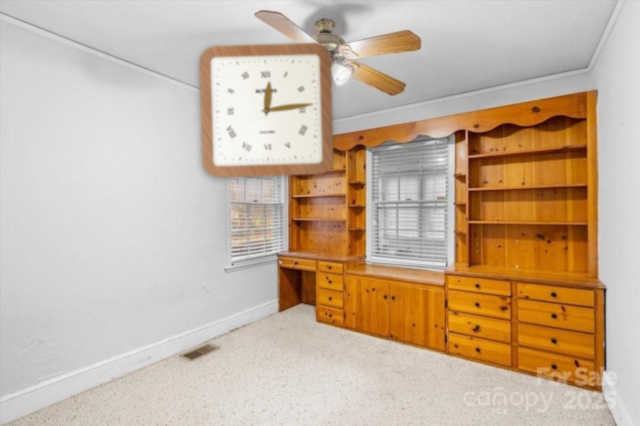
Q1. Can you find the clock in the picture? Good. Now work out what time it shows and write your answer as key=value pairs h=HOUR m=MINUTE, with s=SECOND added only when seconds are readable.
h=12 m=14
